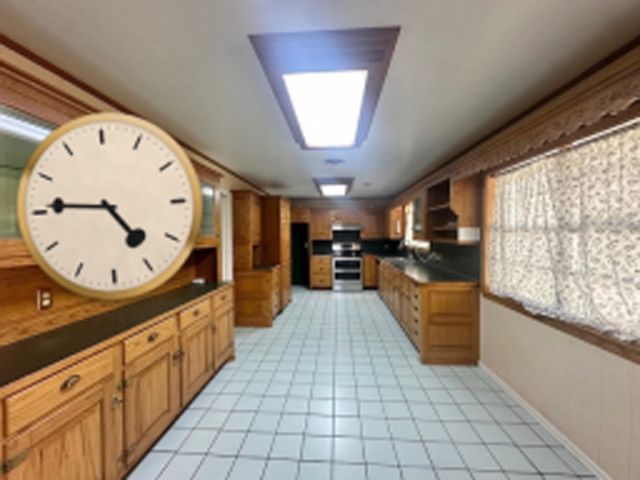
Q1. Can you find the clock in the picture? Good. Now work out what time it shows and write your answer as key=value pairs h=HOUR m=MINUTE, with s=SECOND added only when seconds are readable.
h=4 m=46
